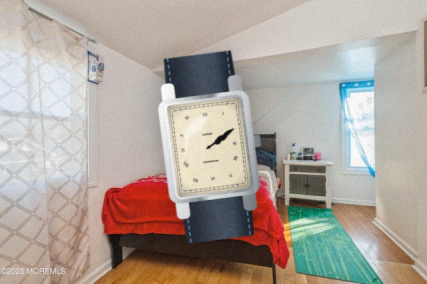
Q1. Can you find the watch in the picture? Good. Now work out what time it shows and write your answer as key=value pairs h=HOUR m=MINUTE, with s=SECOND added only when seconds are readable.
h=2 m=10
